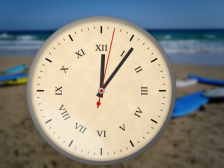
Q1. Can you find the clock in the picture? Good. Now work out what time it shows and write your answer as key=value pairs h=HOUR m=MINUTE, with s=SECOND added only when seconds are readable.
h=12 m=6 s=2
